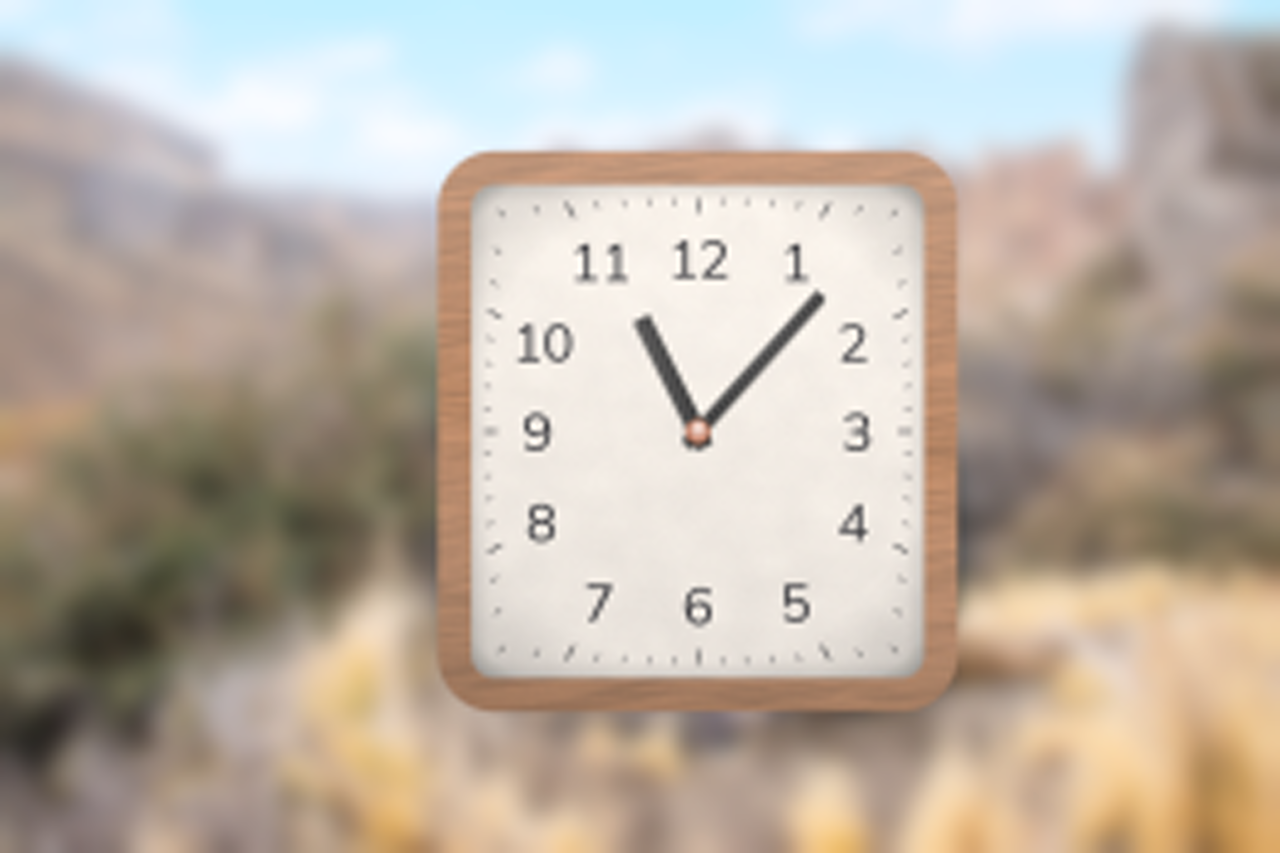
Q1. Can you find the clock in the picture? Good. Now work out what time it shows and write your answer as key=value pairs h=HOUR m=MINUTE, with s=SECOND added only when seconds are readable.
h=11 m=7
